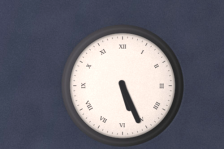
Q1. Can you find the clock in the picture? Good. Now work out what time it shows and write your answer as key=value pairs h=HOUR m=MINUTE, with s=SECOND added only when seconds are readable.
h=5 m=26
